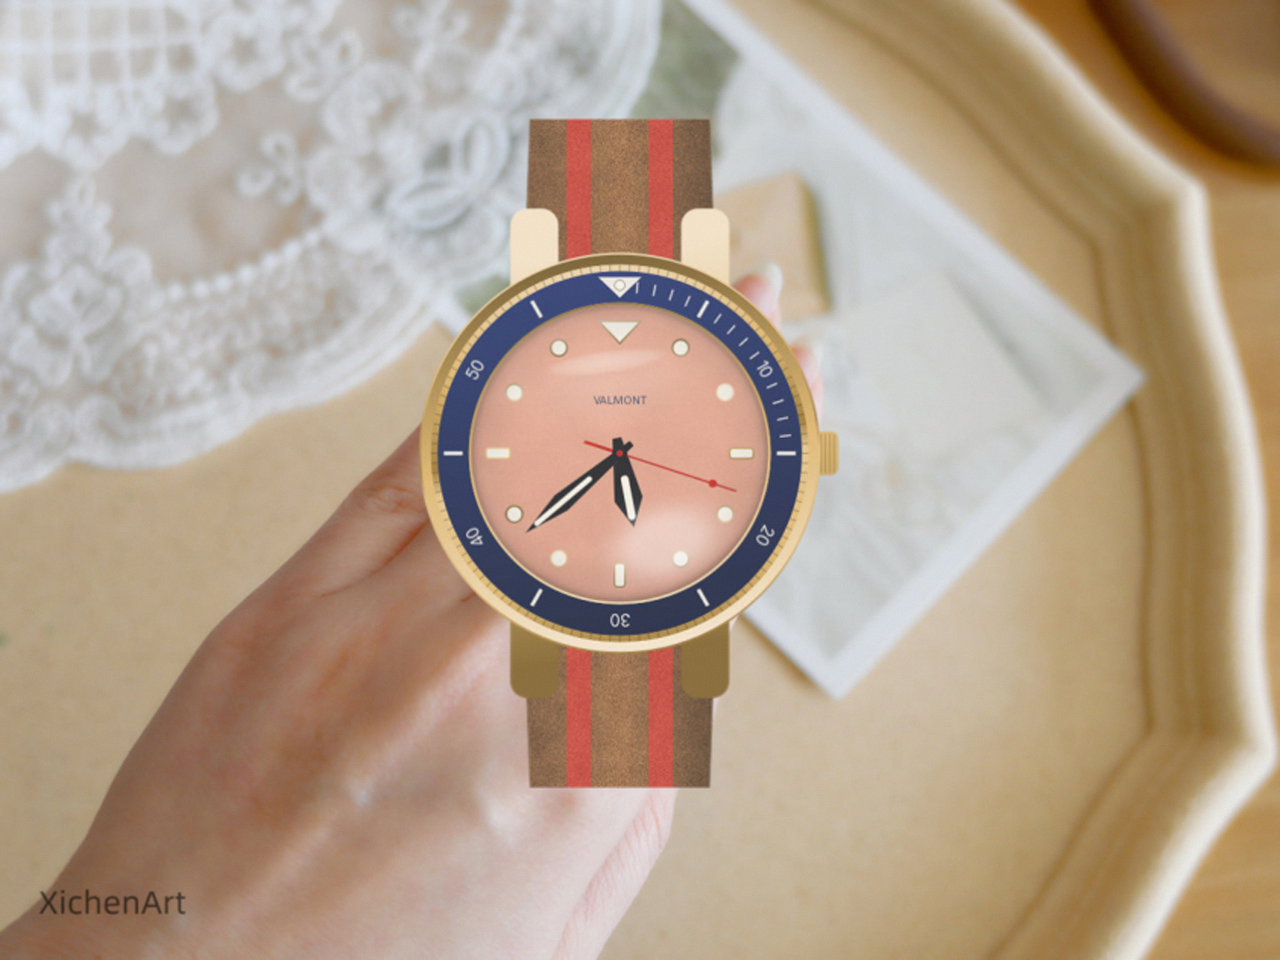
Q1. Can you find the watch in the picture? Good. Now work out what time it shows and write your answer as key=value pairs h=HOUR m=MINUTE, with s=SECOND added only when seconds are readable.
h=5 m=38 s=18
